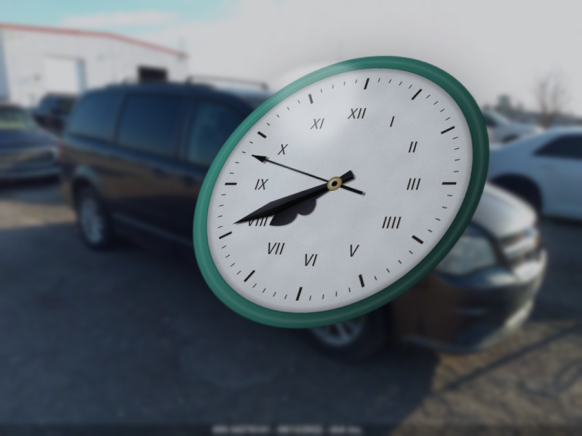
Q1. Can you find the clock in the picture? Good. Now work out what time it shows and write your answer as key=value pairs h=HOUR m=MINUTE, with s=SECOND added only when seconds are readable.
h=7 m=40 s=48
